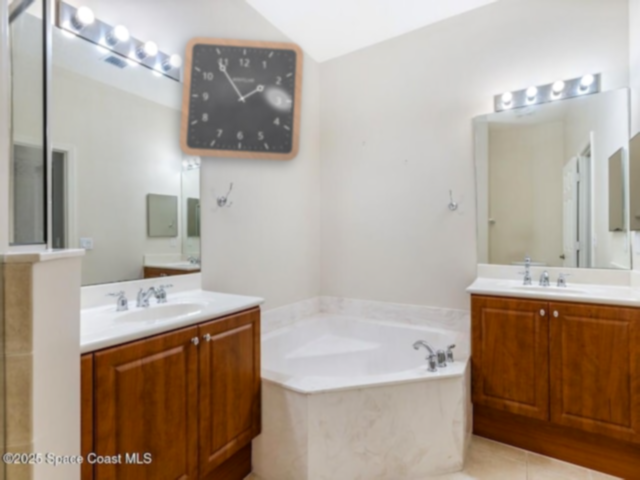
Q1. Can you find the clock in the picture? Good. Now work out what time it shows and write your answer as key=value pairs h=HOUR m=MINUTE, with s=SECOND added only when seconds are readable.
h=1 m=54
